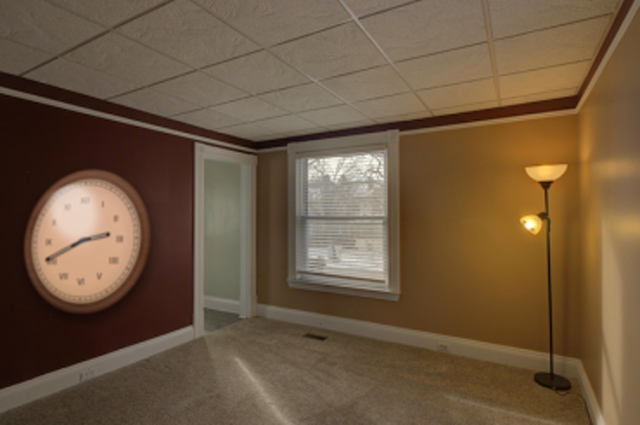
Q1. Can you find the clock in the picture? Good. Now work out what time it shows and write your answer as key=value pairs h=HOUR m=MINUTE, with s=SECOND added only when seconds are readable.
h=2 m=41
